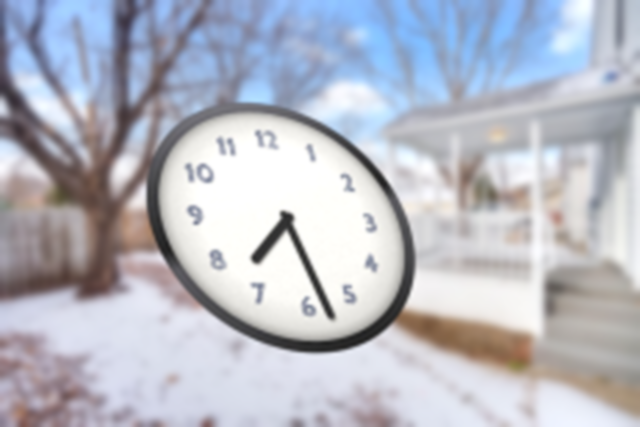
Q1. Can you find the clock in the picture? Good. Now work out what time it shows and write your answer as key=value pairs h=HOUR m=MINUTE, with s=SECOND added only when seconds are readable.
h=7 m=28
